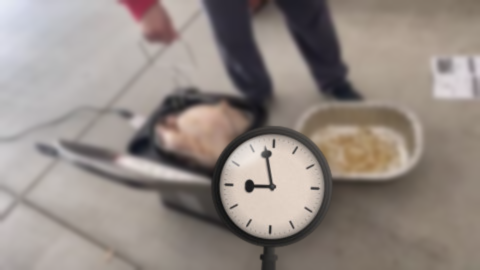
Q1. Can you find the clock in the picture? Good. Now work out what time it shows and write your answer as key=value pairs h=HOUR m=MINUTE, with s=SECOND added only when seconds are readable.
h=8 m=58
